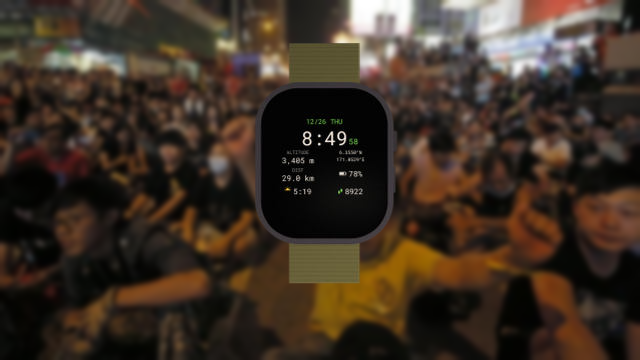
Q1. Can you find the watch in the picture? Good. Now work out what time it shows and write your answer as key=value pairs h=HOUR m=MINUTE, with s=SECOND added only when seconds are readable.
h=8 m=49 s=58
